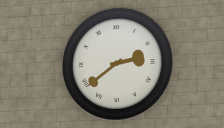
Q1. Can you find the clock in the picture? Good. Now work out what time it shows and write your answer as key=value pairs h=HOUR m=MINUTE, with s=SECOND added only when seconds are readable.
h=2 m=39
